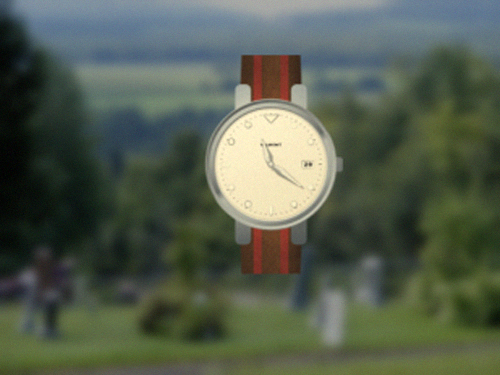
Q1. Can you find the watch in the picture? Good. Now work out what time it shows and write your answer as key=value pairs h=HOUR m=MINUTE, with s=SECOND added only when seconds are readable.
h=11 m=21
